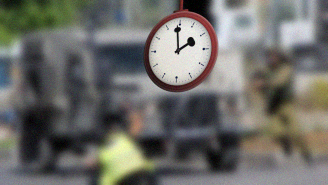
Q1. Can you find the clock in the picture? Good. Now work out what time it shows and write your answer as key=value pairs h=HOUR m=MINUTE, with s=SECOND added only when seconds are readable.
h=1 m=59
